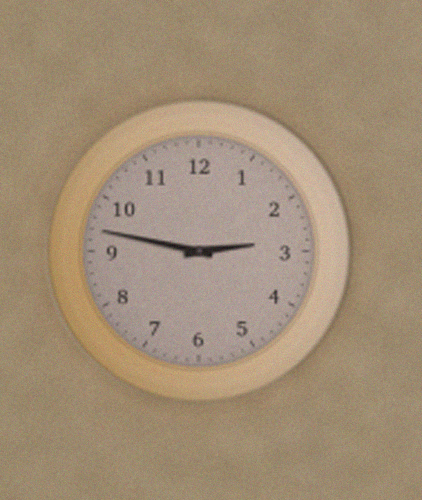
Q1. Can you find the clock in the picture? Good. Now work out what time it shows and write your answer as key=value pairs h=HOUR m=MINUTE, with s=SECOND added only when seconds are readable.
h=2 m=47
